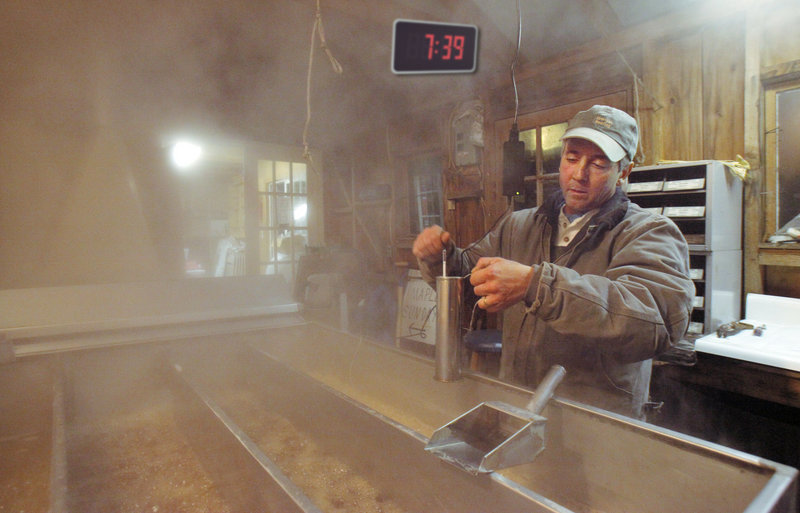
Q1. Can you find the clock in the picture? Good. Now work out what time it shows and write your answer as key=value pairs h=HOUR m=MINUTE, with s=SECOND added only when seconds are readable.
h=7 m=39
